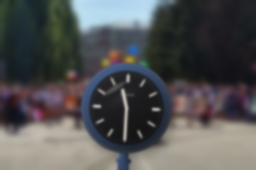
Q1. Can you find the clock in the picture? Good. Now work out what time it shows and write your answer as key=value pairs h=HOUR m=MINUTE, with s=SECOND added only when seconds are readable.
h=11 m=30
